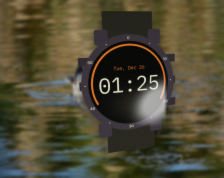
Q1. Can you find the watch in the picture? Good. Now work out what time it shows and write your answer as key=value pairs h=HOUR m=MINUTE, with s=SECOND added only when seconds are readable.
h=1 m=25
